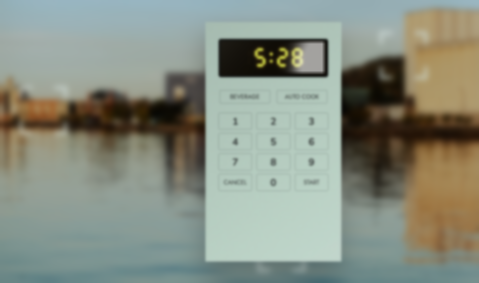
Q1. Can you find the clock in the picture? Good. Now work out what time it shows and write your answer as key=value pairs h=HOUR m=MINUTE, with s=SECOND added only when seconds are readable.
h=5 m=28
